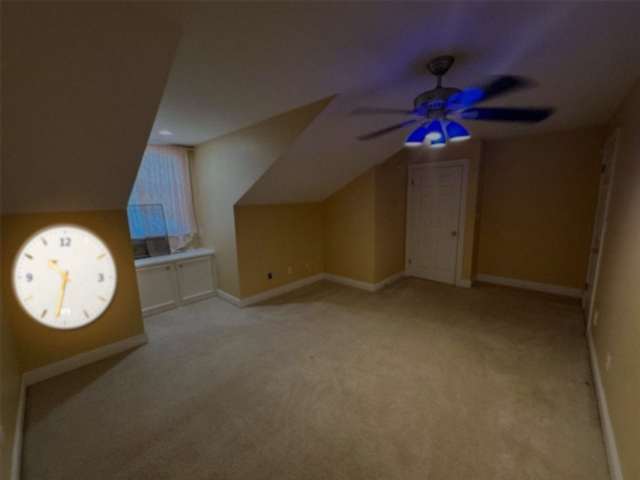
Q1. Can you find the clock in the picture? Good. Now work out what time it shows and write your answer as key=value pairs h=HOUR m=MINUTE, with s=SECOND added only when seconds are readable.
h=10 m=32
